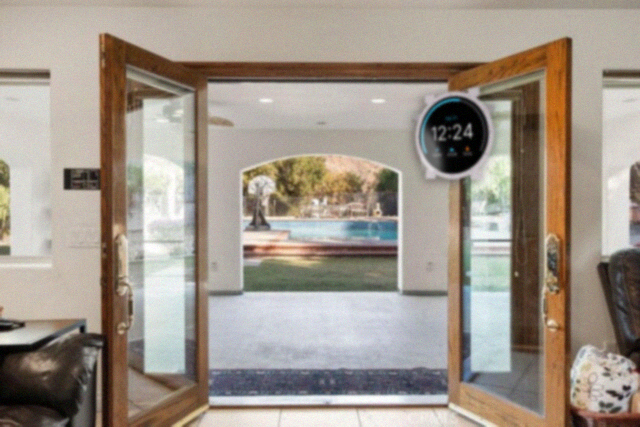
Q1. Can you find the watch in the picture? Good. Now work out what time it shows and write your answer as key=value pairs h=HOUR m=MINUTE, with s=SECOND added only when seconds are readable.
h=12 m=24
